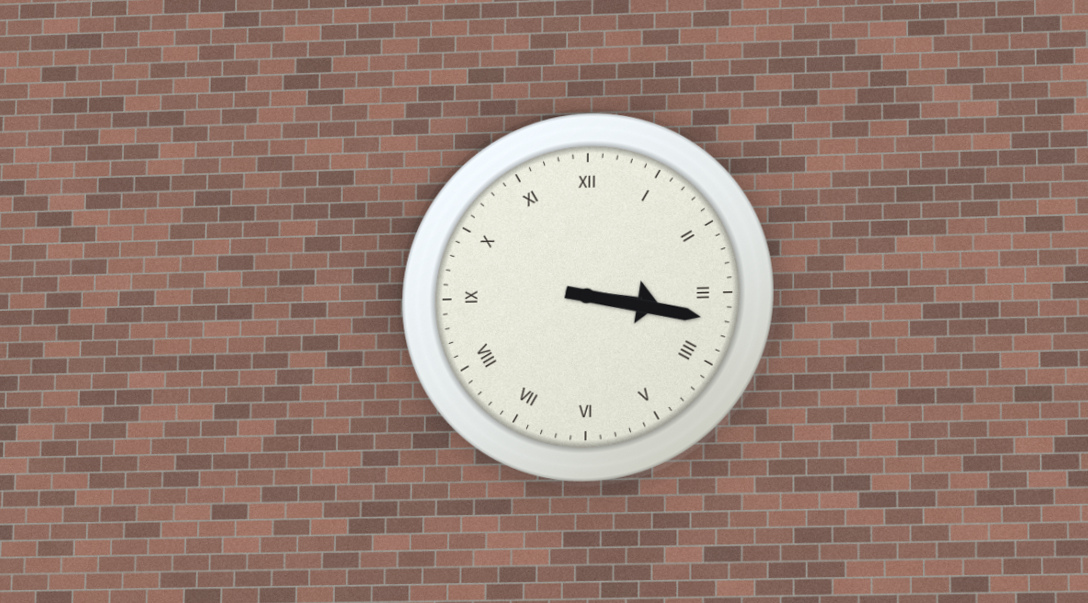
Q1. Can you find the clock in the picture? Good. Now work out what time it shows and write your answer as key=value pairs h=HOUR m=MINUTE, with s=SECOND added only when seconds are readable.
h=3 m=17
